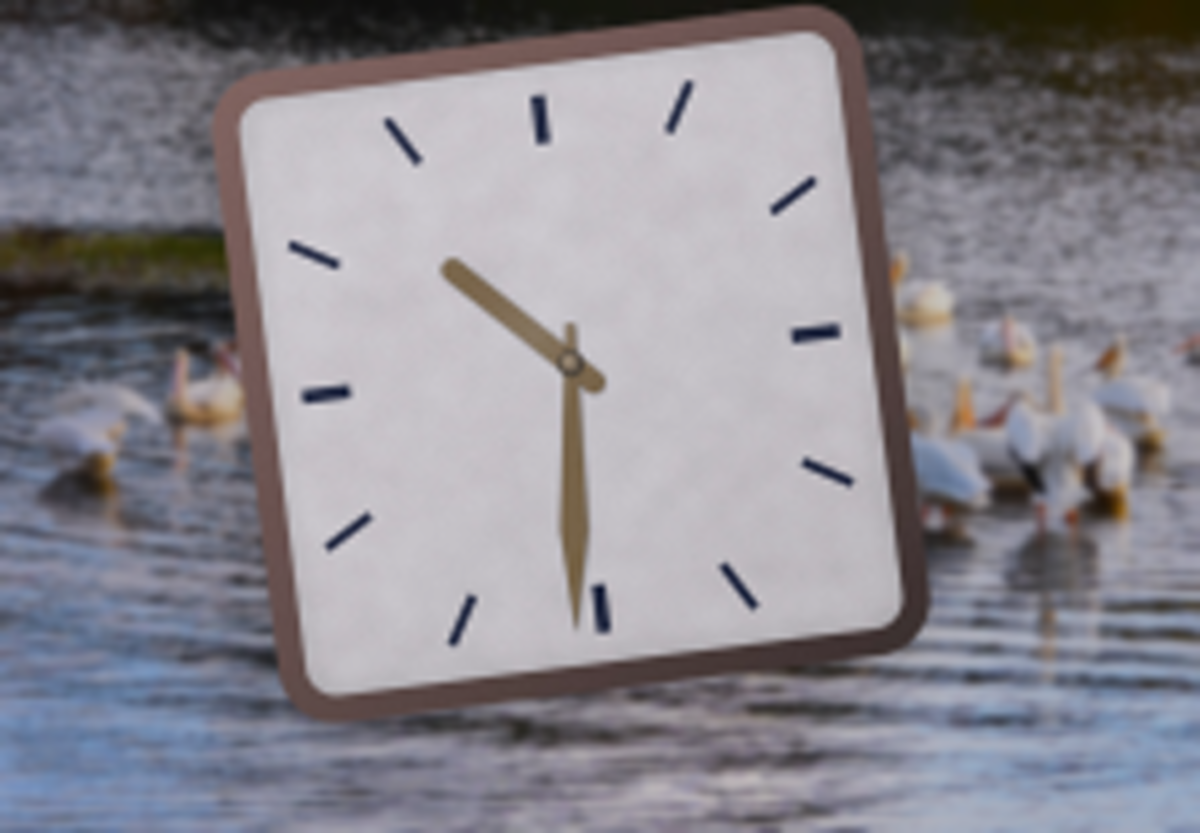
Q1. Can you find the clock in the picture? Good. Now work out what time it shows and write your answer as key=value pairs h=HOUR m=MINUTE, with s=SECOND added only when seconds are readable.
h=10 m=31
